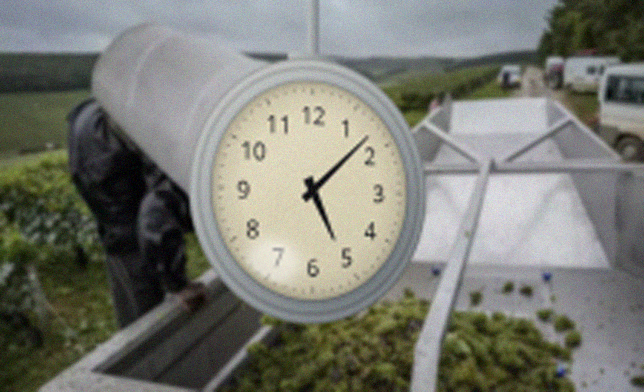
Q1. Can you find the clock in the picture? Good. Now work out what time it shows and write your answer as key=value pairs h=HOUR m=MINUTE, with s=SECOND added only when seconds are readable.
h=5 m=8
